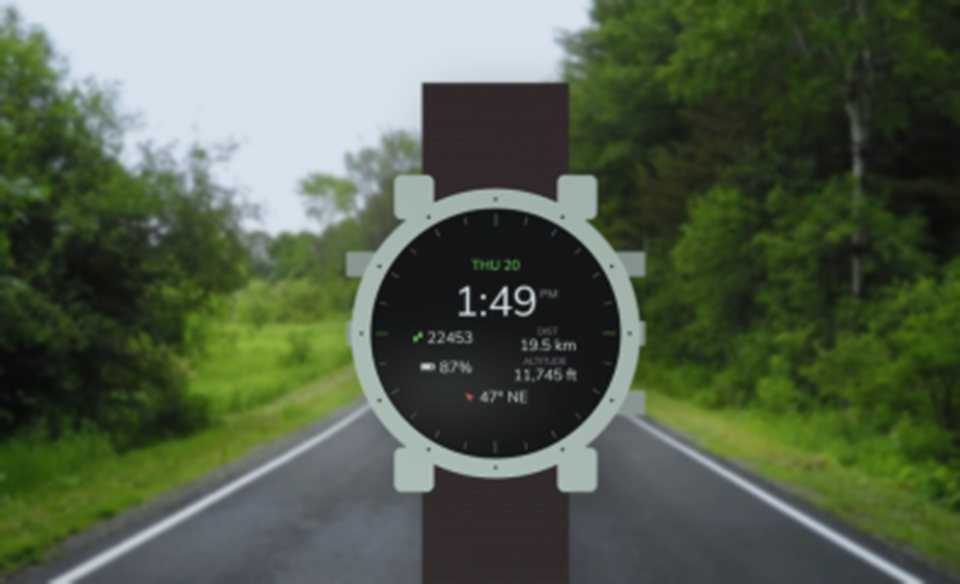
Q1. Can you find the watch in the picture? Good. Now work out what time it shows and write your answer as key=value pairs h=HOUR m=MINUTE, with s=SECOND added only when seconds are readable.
h=1 m=49
